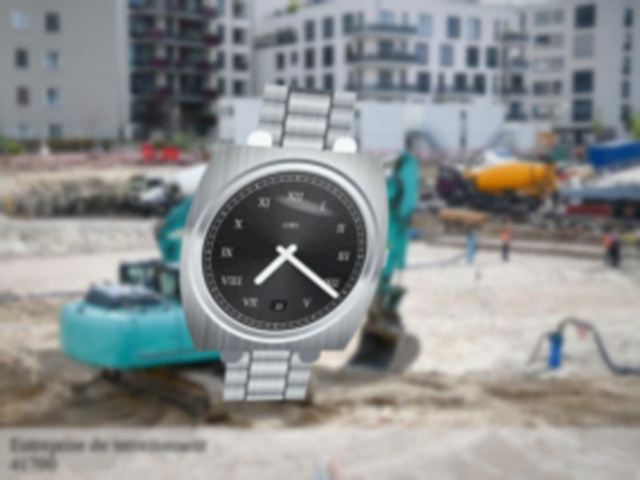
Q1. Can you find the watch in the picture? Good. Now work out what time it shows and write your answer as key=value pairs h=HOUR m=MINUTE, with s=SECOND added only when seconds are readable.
h=7 m=21
